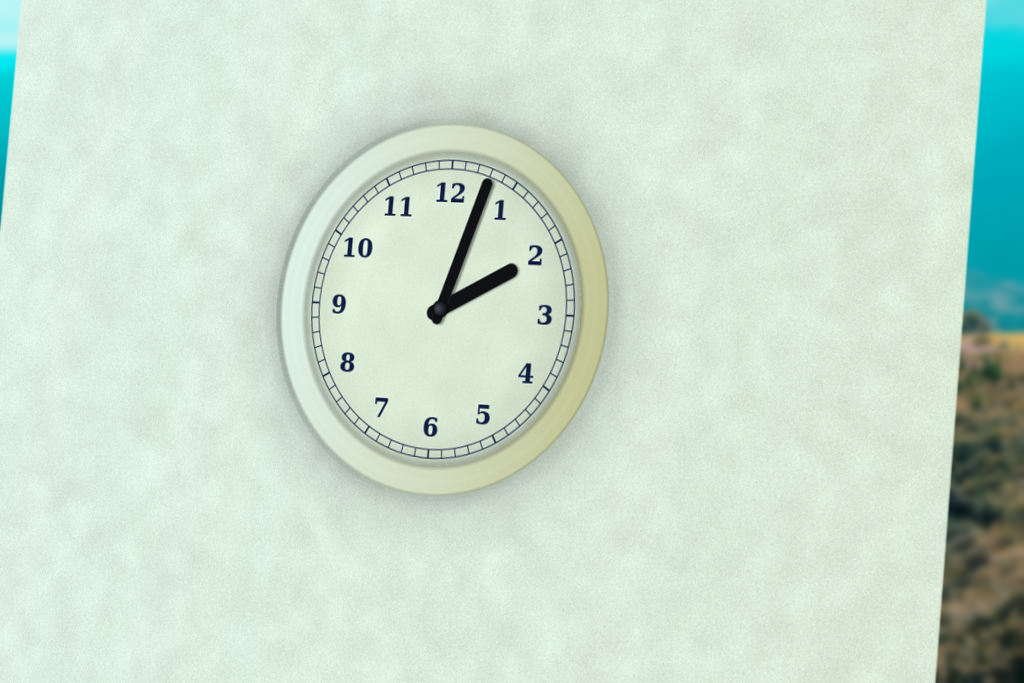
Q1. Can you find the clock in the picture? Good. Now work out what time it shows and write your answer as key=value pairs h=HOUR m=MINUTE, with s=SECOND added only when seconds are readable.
h=2 m=3
